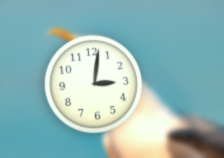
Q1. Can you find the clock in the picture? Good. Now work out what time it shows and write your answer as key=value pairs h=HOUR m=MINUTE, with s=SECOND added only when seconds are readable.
h=3 m=2
